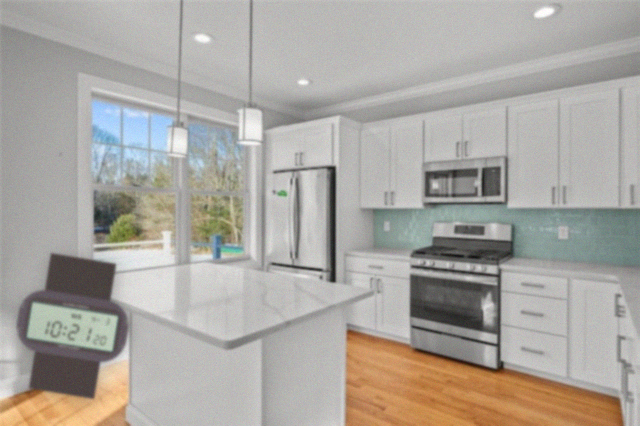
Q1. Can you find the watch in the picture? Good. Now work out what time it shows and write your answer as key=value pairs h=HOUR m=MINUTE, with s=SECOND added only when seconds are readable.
h=10 m=21
